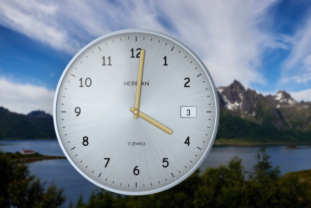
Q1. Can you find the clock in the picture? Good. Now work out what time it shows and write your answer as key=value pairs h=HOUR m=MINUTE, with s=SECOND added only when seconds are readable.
h=4 m=1
